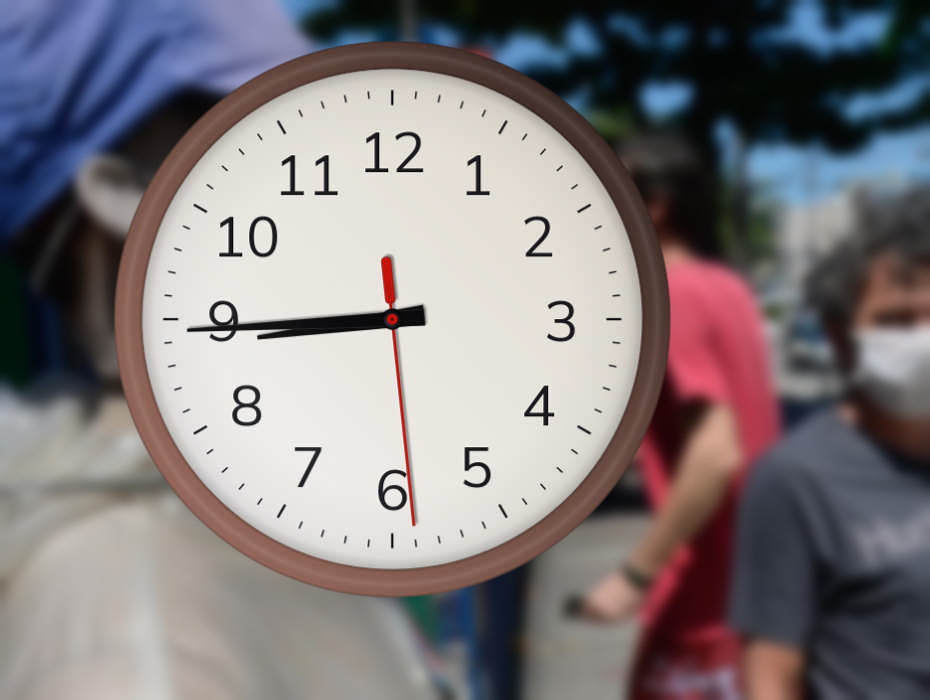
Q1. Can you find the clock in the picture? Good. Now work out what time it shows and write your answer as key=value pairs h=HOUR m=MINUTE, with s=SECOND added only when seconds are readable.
h=8 m=44 s=29
